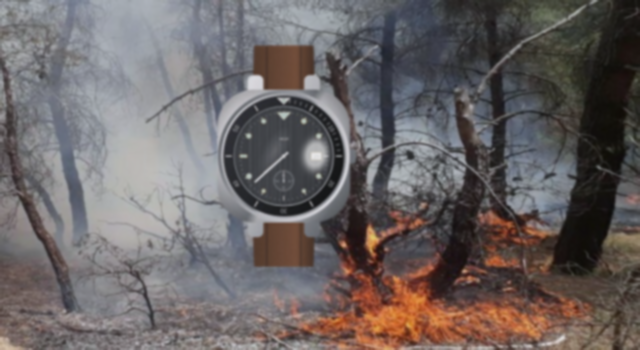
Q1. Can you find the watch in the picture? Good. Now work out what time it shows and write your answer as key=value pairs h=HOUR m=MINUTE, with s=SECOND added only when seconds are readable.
h=7 m=38
